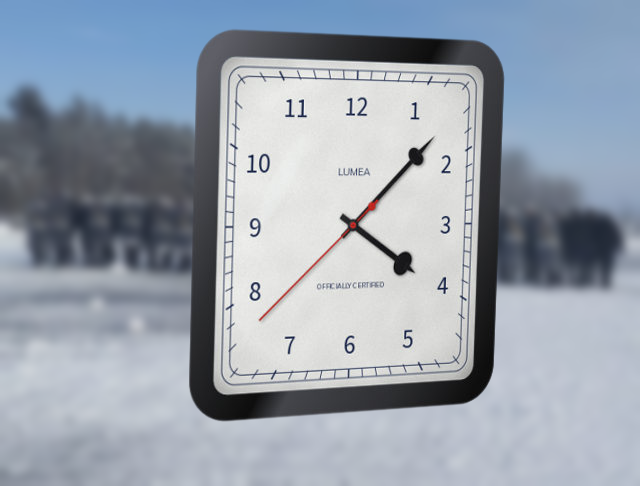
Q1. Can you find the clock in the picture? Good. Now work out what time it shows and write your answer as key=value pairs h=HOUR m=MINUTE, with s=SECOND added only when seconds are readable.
h=4 m=7 s=38
